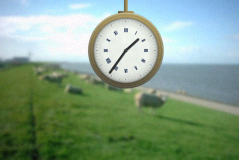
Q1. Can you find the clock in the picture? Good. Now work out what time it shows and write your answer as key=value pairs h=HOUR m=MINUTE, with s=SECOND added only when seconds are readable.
h=1 m=36
